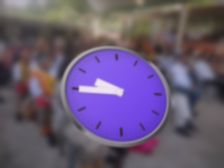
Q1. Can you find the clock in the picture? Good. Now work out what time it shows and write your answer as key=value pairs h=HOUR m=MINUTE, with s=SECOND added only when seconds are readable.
h=9 m=45
